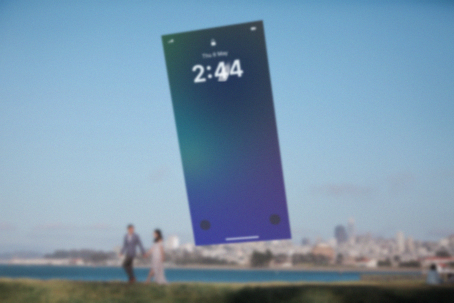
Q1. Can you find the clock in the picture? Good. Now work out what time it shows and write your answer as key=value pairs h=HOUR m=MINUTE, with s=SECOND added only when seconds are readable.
h=2 m=44
